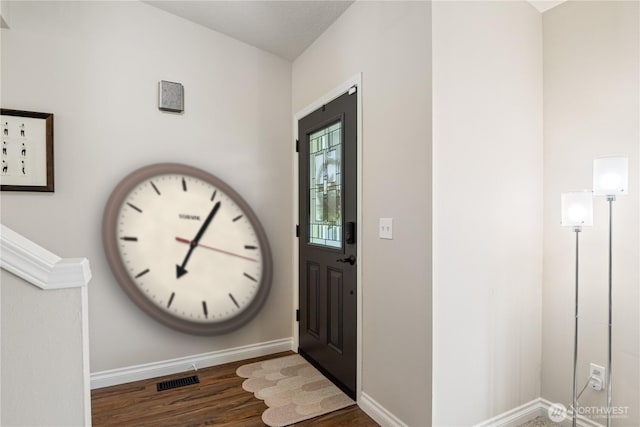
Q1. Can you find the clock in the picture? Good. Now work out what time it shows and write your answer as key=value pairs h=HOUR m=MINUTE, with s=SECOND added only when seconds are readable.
h=7 m=6 s=17
